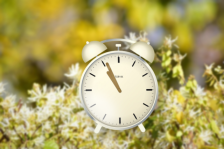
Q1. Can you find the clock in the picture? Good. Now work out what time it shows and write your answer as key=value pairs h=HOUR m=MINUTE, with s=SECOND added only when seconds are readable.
h=10 m=56
